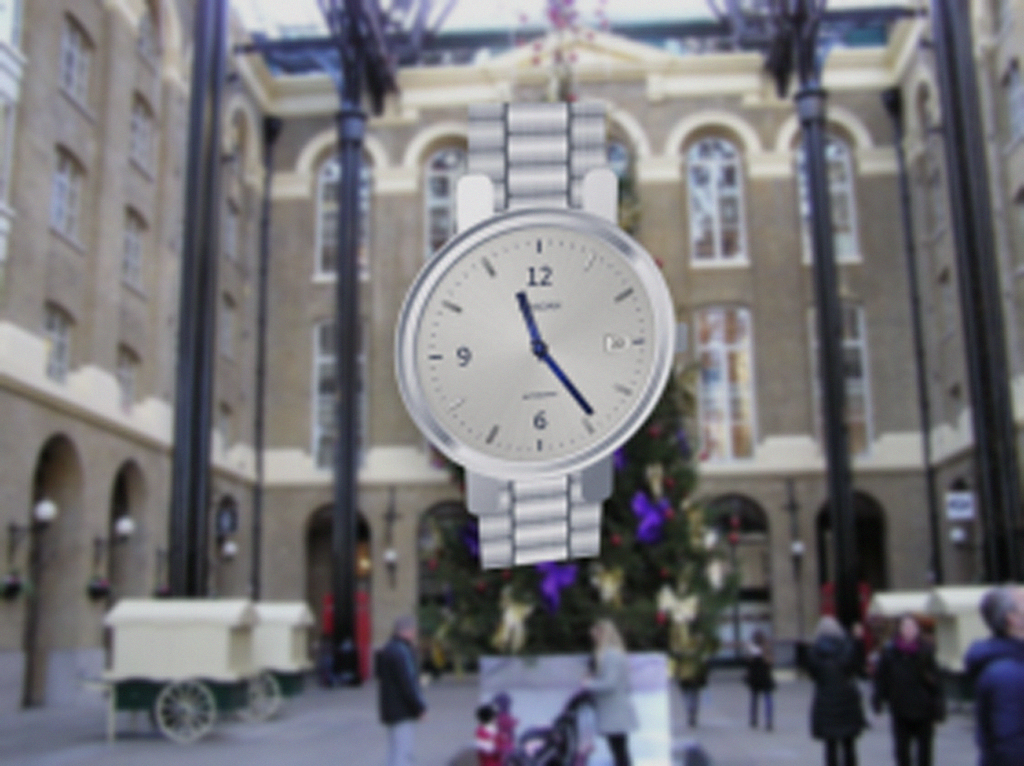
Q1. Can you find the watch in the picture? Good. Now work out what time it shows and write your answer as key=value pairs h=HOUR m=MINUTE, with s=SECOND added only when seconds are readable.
h=11 m=24
